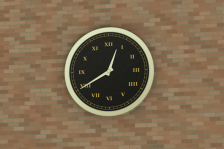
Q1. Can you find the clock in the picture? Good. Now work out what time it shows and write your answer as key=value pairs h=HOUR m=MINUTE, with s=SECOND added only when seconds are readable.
h=12 m=40
